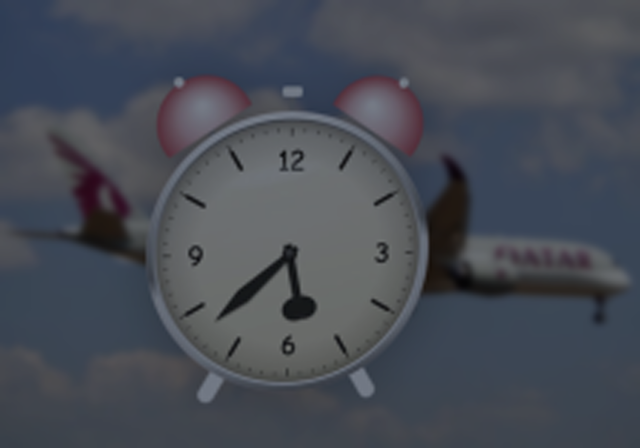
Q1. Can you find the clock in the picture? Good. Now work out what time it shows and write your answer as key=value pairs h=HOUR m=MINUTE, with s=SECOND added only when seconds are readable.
h=5 m=38
